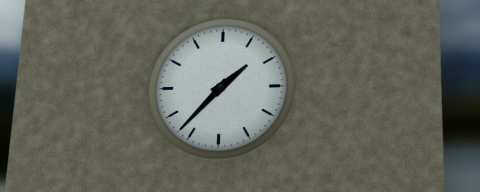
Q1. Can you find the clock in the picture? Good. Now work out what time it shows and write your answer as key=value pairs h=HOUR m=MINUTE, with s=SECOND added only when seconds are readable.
h=1 m=37
